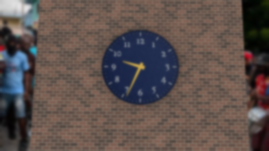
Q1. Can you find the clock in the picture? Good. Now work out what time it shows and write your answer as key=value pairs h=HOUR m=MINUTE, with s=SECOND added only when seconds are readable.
h=9 m=34
